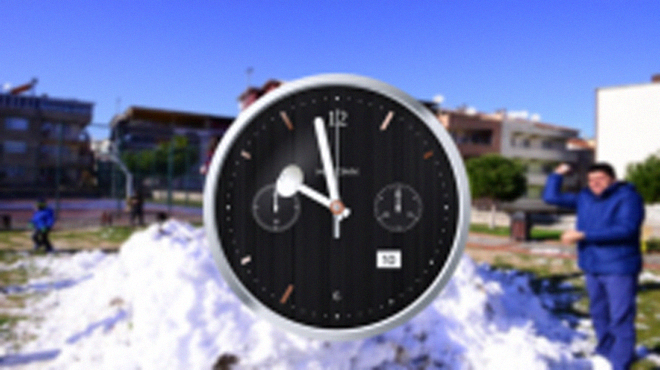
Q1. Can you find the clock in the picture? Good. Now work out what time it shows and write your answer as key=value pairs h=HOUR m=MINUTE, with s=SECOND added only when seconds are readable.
h=9 m=58
